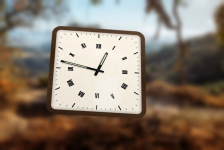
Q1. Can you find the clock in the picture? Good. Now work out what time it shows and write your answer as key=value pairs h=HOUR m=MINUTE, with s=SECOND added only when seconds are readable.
h=12 m=47
